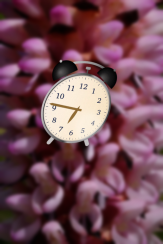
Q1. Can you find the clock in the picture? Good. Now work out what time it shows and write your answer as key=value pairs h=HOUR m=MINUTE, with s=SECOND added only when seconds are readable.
h=6 m=46
